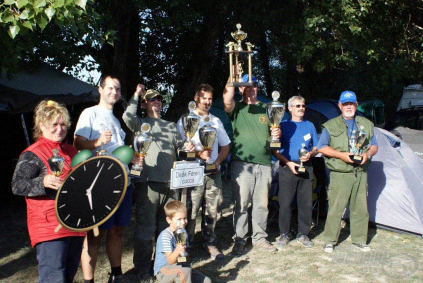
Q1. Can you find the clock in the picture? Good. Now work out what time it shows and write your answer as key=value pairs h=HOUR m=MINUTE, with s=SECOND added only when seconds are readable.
h=5 m=2
